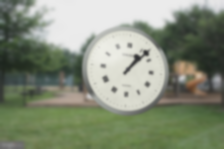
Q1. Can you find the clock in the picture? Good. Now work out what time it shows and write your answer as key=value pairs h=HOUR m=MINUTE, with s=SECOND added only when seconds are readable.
h=1 m=7
